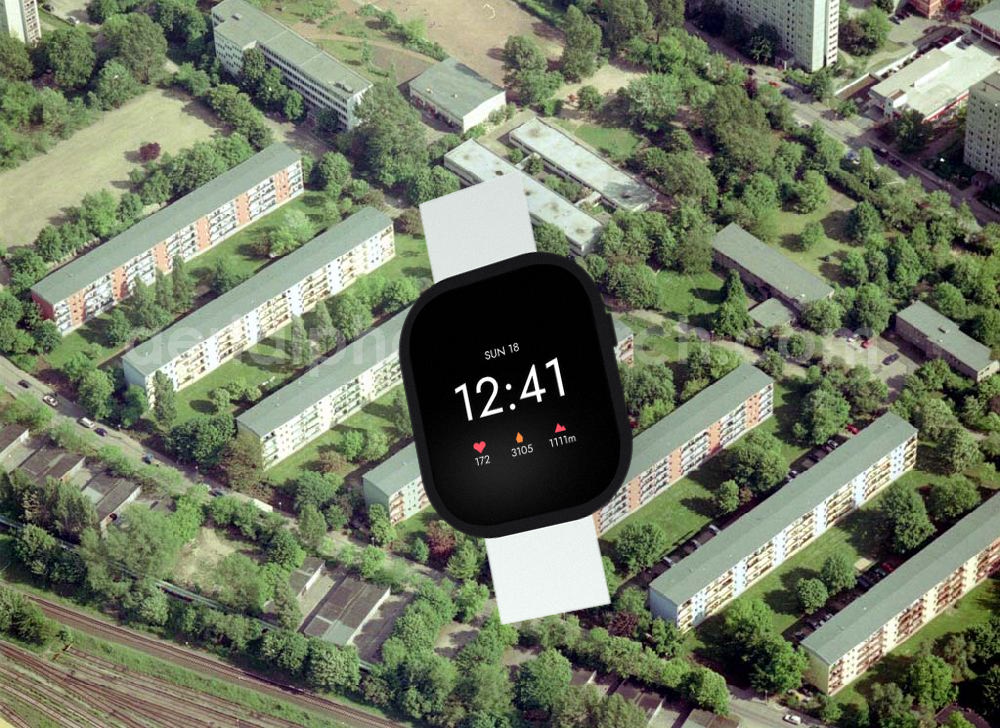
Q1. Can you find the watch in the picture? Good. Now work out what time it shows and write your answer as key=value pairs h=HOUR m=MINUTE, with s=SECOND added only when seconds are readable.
h=12 m=41
